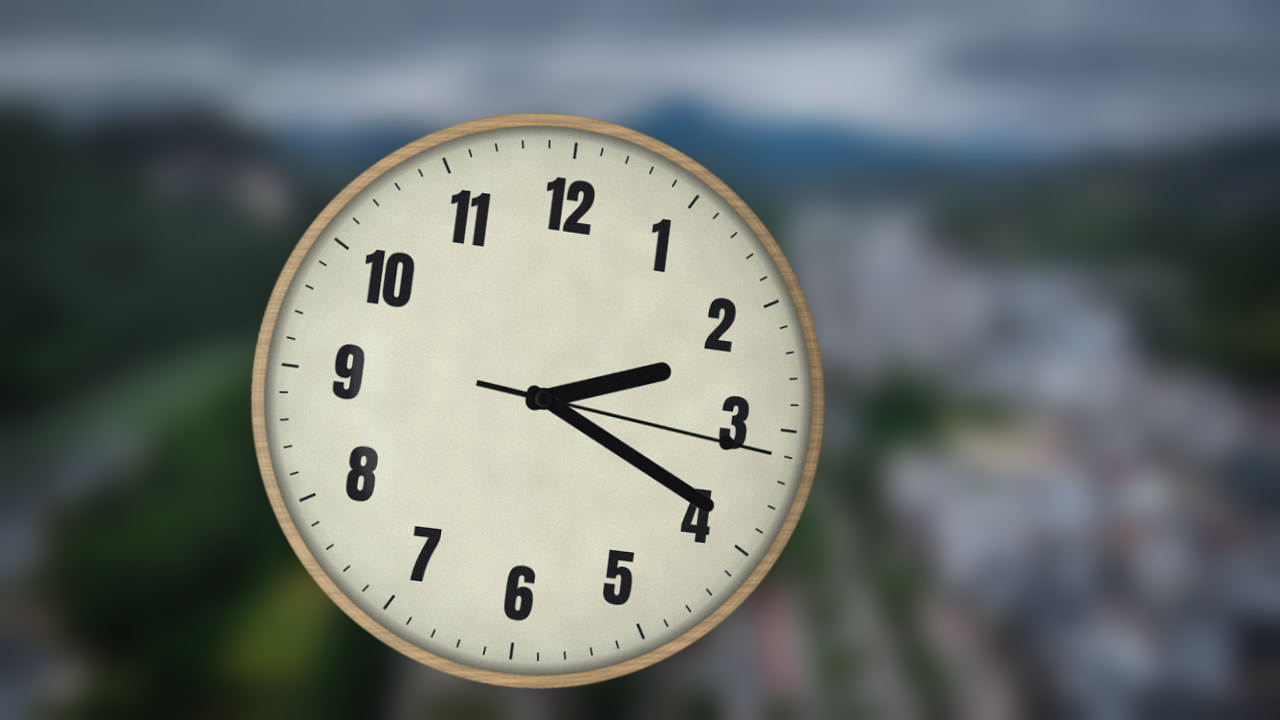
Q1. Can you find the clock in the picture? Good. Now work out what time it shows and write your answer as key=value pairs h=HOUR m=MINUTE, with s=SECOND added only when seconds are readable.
h=2 m=19 s=16
